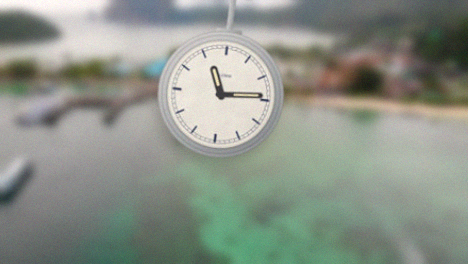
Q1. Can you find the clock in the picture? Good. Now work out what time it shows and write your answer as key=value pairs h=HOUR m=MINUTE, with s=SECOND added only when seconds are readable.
h=11 m=14
